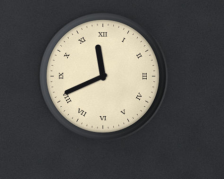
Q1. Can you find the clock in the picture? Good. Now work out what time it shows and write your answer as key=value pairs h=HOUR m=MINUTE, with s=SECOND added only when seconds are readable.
h=11 m=41
